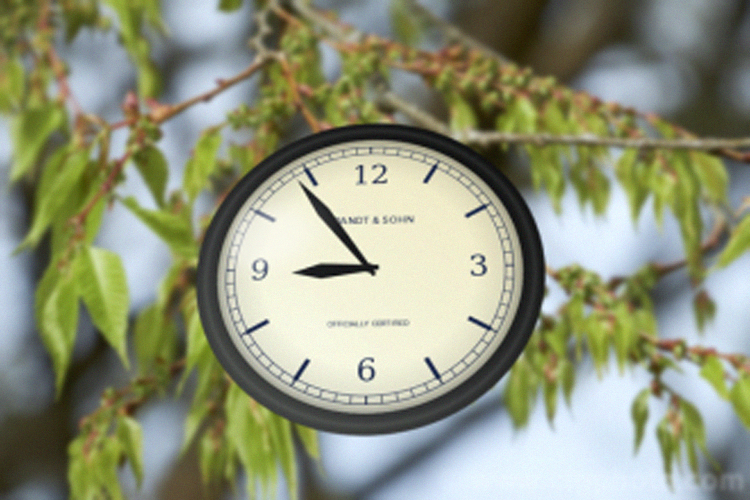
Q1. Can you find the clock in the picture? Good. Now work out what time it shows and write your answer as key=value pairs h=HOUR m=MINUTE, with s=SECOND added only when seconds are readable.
h=8 m=54
